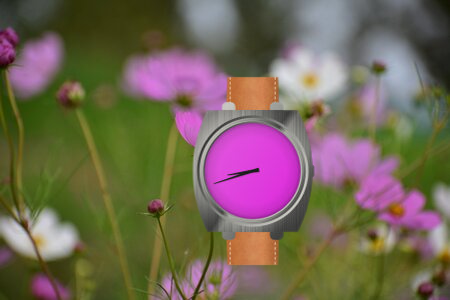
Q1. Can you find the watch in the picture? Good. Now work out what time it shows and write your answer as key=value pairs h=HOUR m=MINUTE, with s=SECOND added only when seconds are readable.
h=8 m=42
